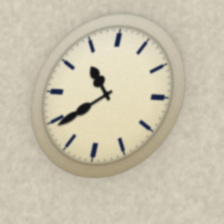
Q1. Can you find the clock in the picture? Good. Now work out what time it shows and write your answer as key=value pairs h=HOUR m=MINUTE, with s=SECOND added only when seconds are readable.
h=10 m=39
